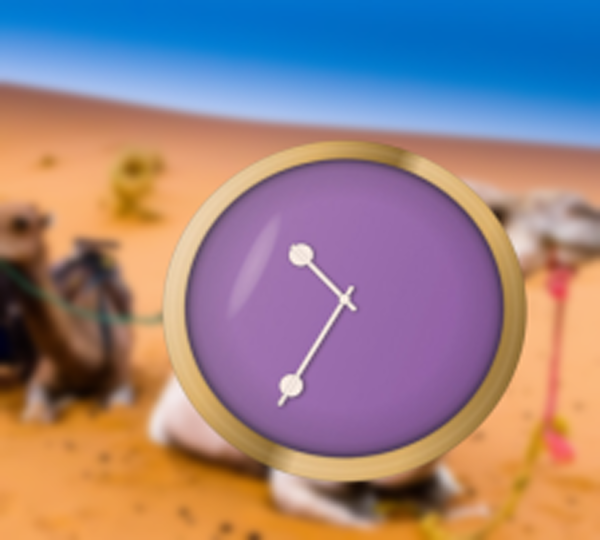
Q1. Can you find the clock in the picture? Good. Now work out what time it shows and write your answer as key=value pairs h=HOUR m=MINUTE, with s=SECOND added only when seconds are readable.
h=10 m=35
